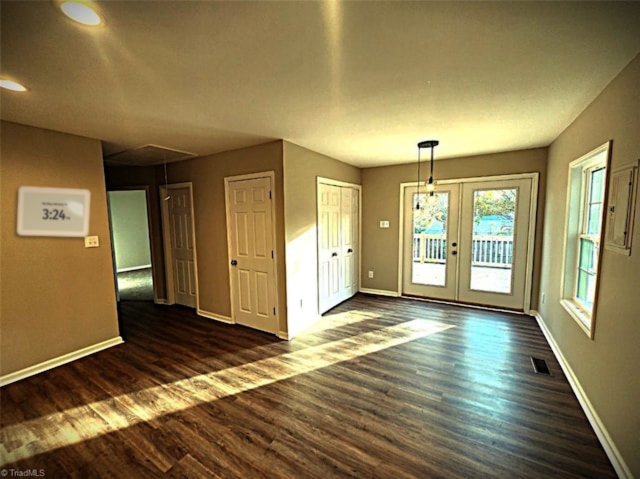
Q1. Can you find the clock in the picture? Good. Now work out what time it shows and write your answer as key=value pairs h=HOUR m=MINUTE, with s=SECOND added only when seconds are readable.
h=3 m=24
